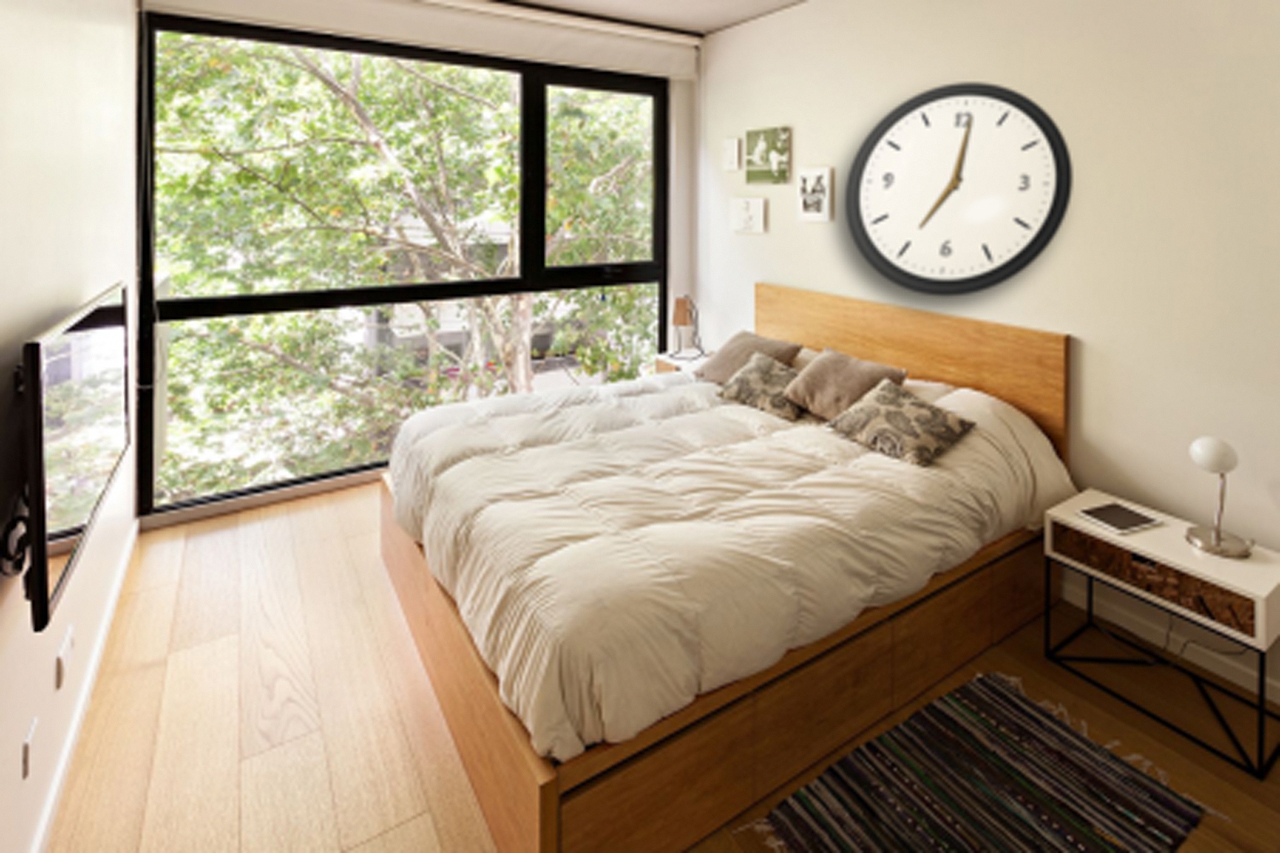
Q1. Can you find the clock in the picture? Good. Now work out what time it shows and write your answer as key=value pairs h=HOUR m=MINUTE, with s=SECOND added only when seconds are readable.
h=7 m=1
